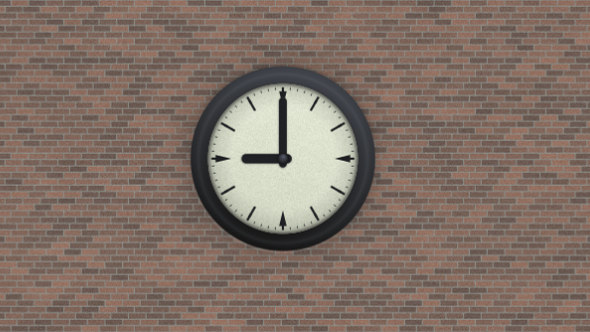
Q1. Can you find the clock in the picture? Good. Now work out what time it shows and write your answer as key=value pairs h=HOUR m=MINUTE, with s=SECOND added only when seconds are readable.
h=9 m=0
